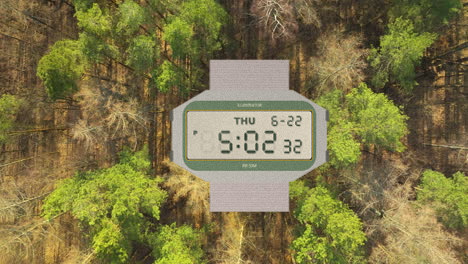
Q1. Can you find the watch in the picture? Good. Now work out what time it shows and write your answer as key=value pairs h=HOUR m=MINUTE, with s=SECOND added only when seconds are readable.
h=5 m=2 s=32
